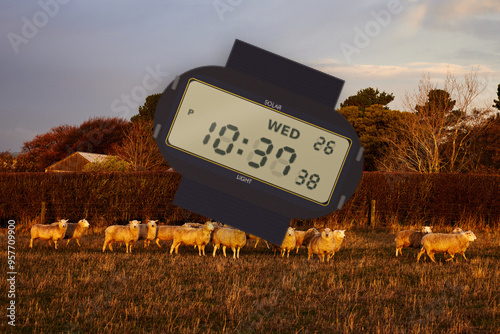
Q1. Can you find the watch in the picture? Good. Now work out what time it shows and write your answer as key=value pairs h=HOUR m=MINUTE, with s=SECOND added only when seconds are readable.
h=10 m=37 s=38
